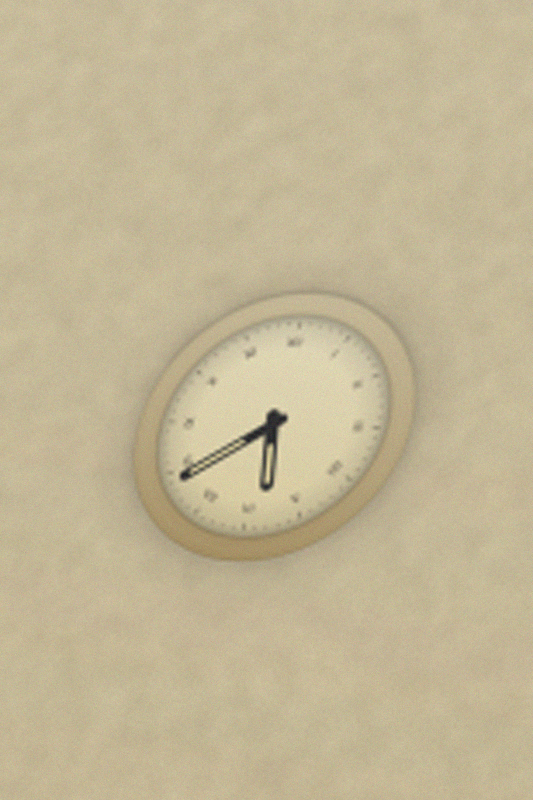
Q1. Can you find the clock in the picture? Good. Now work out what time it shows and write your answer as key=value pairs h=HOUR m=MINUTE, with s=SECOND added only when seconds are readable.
h=5 m=39
